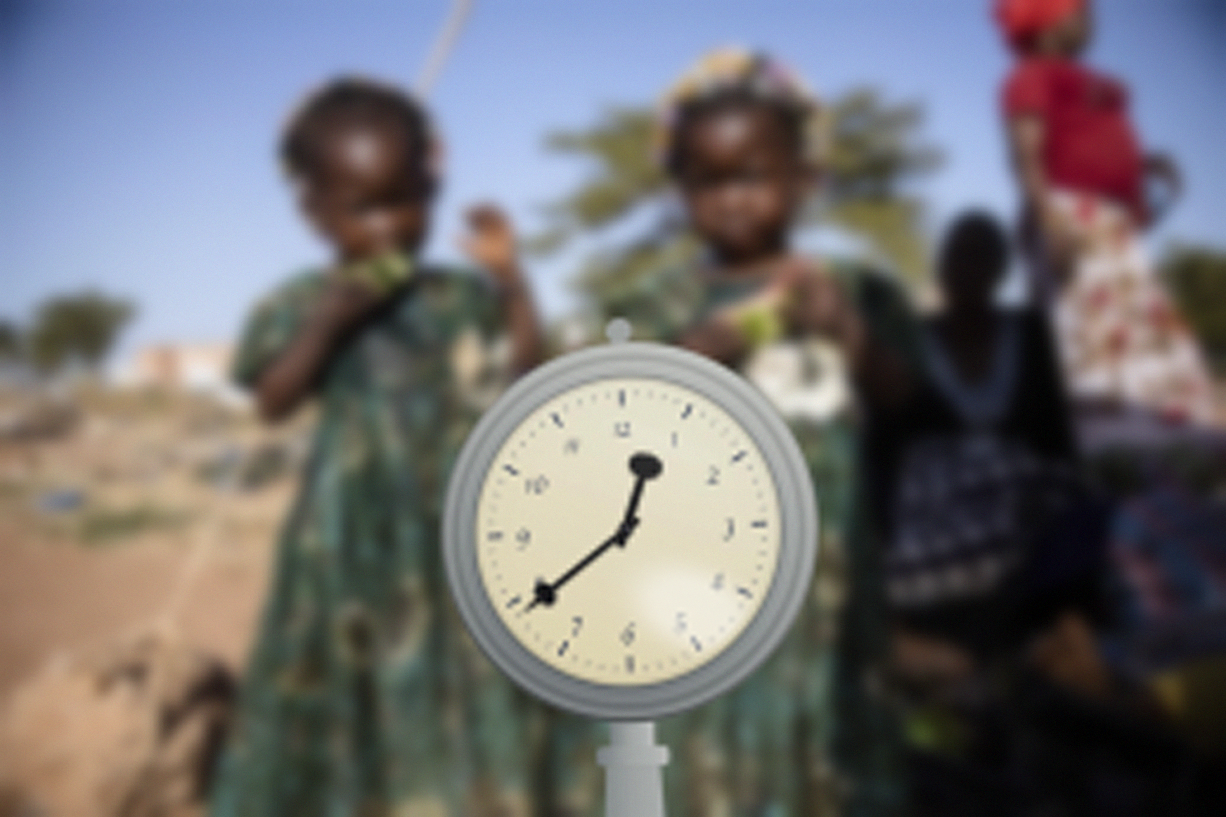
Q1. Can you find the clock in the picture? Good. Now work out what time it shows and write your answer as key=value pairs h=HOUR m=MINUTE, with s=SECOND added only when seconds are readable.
h=12 m=39
